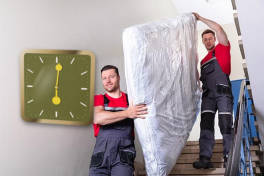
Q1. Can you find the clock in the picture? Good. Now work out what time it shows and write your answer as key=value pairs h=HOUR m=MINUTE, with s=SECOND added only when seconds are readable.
h=6 m=1
